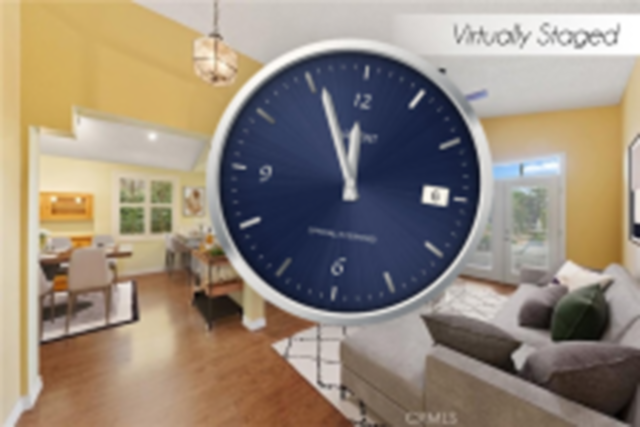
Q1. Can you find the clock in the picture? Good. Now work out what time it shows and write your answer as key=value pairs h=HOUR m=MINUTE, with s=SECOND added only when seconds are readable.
h=11 m=56
